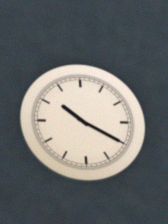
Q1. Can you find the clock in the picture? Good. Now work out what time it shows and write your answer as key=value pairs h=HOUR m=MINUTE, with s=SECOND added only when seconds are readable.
h=10 m=20
